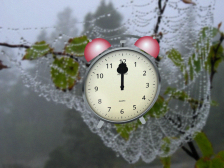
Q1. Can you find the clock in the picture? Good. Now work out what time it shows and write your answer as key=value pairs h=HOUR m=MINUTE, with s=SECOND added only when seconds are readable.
h=12 m=0
